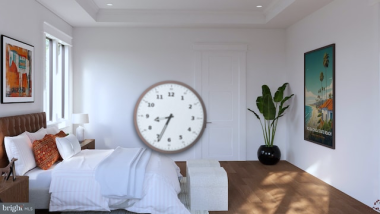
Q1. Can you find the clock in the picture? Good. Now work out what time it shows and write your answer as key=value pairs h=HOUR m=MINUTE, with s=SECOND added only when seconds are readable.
h=8 m=34
